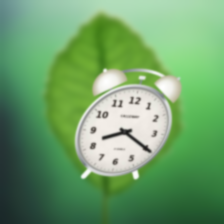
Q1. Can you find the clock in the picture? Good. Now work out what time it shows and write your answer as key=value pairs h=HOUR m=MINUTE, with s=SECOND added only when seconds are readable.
h=8 m=20
